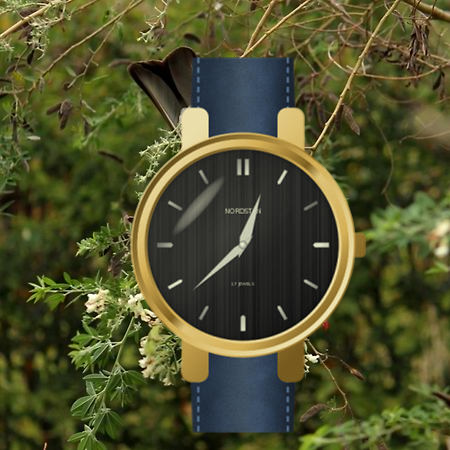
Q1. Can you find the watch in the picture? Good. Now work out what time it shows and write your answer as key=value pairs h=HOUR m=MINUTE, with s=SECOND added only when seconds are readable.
h=12 m=38
